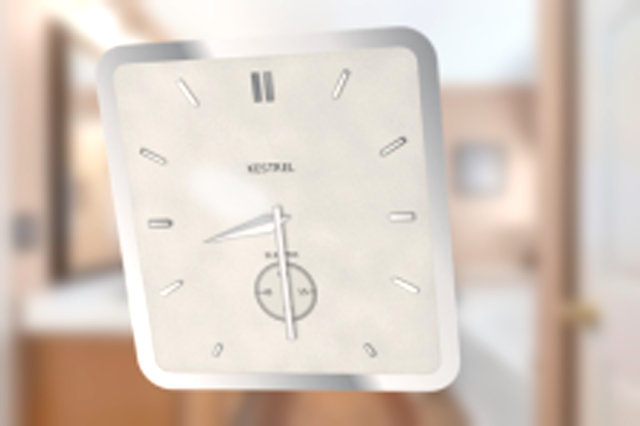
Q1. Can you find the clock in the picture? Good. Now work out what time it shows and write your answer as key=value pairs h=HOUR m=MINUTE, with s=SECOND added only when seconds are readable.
h=8 m=30
